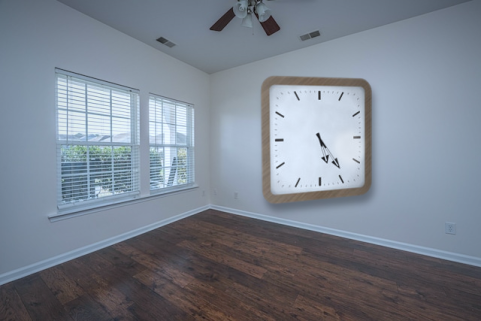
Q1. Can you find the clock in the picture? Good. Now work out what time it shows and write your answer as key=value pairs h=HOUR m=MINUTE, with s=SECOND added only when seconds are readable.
h=5 m=24
